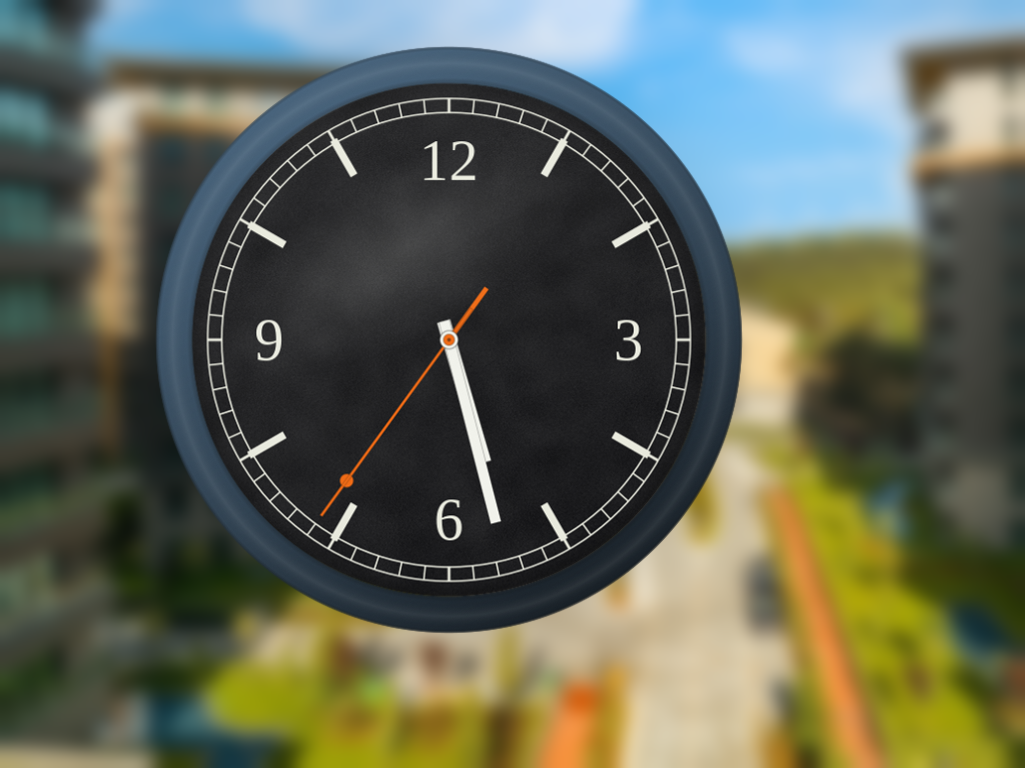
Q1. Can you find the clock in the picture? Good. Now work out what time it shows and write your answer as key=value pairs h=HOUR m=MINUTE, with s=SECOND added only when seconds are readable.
h=5 m=27 s=36
